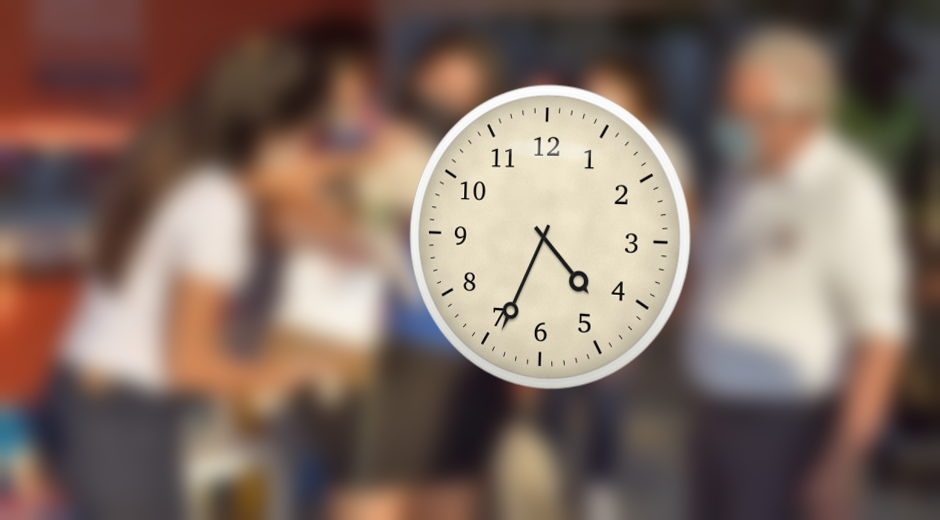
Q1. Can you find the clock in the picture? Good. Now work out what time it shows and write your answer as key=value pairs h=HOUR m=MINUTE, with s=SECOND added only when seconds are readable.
h=4 m=34
